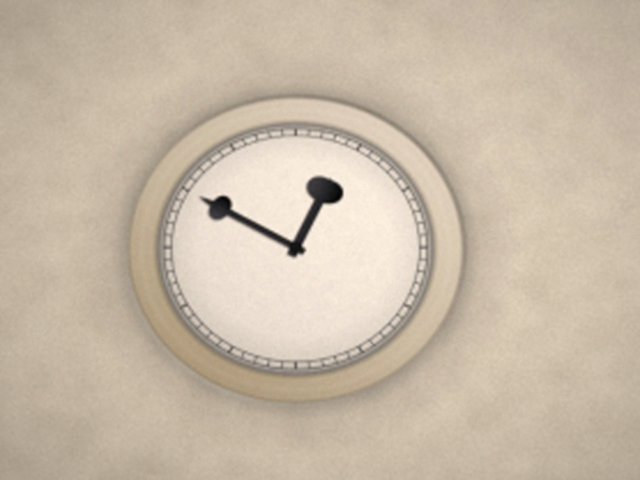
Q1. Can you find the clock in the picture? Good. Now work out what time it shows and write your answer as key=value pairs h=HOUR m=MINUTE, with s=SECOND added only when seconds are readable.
h=12 m=50
